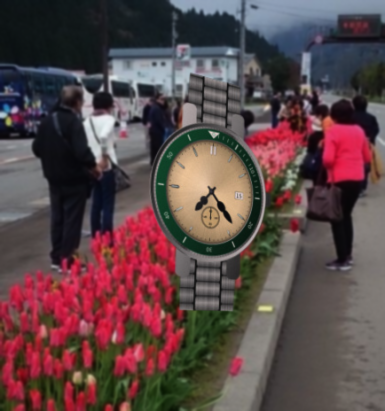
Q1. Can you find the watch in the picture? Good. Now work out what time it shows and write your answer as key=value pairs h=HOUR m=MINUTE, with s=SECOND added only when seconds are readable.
h=7 m=23
